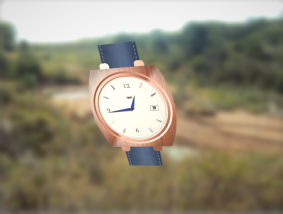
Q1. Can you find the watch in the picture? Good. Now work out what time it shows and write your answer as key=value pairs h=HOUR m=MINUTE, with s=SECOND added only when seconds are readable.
h=12 m=44
